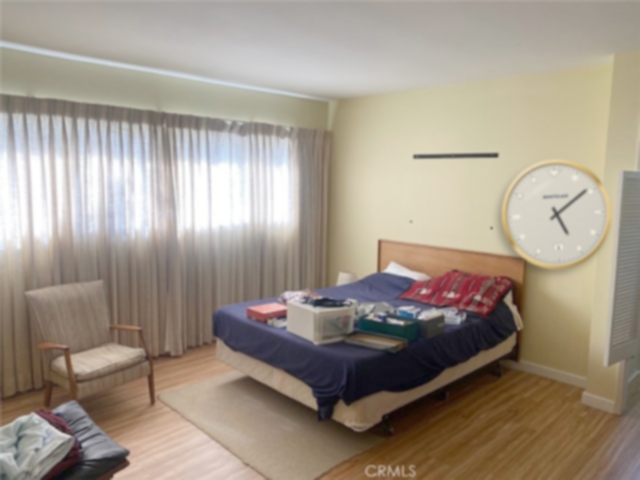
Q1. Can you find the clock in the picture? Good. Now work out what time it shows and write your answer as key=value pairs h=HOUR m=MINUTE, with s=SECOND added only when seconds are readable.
h=5 m=9
